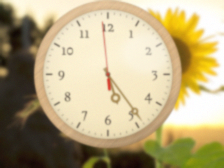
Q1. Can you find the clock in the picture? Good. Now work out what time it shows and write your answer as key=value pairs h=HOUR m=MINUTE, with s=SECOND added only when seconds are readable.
h=5 m=23 s=59
